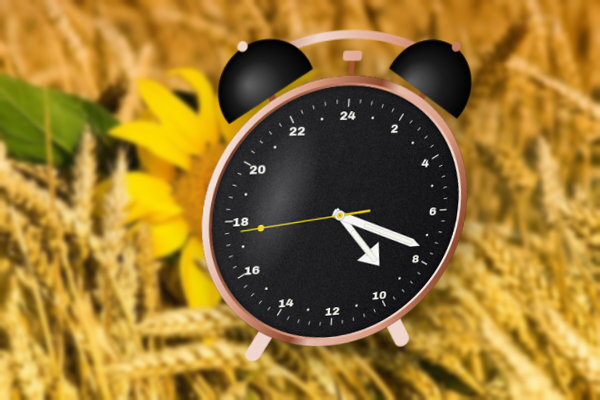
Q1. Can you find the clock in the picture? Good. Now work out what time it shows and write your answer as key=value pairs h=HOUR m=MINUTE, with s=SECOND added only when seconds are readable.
h=9 m=18 s=44
